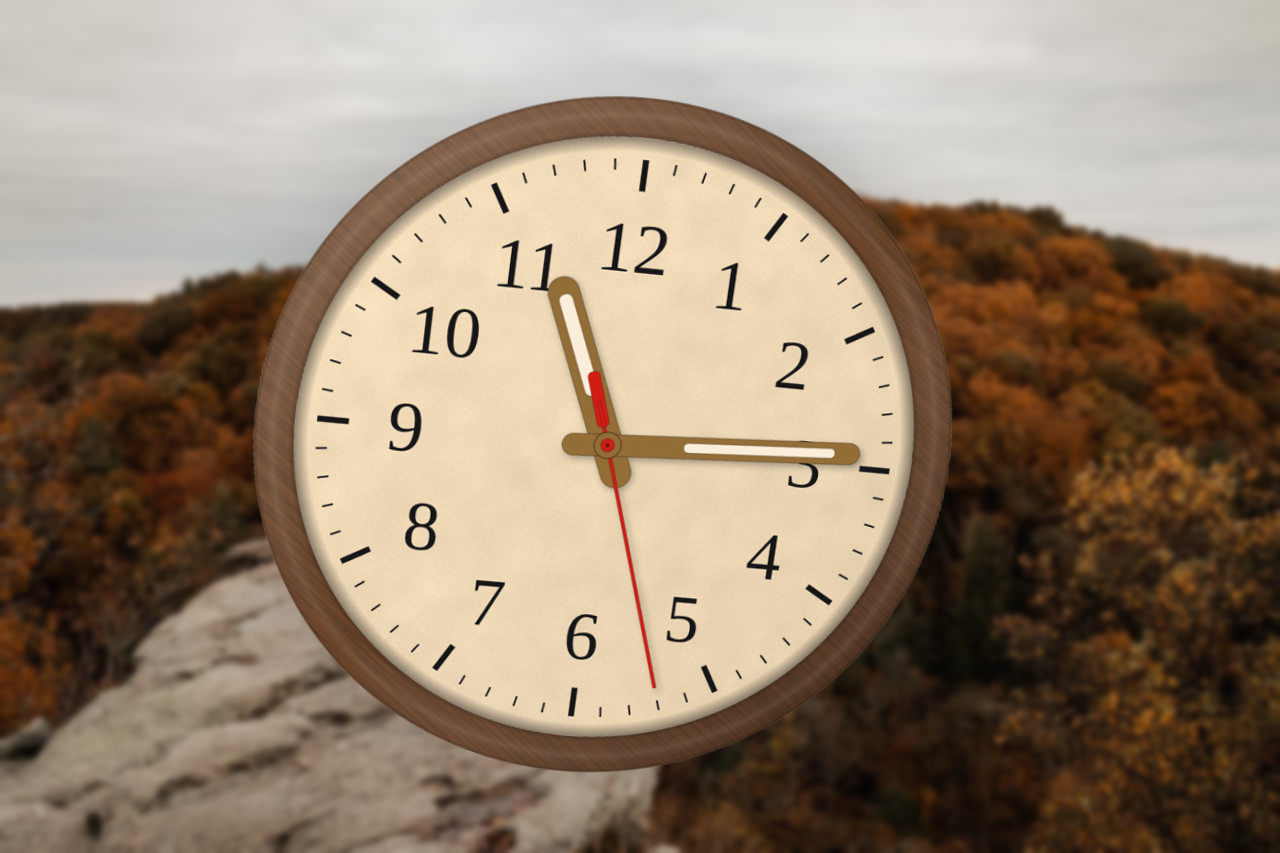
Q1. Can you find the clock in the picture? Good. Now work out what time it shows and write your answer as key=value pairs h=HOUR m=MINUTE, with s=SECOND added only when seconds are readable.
h=11 m=14 s=27
